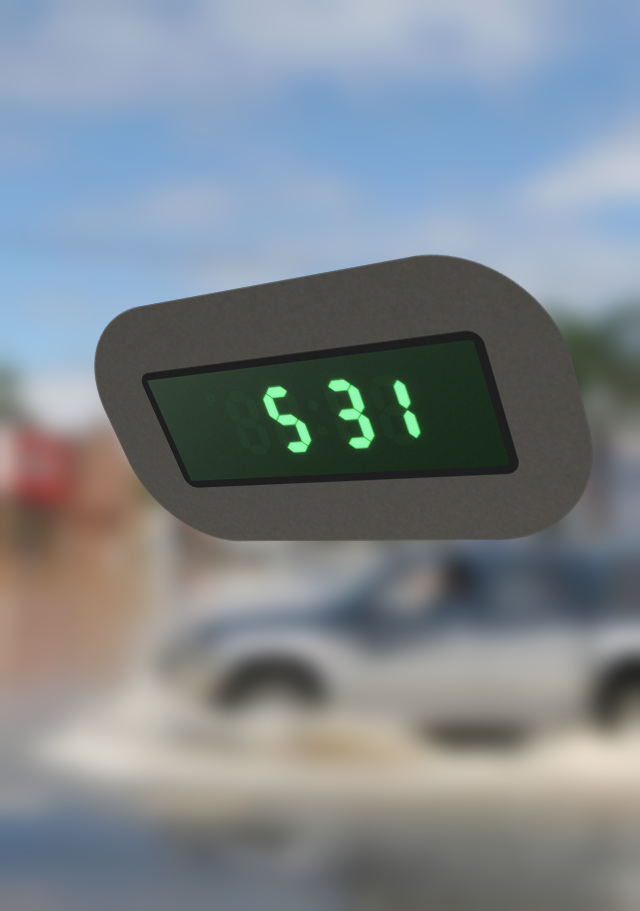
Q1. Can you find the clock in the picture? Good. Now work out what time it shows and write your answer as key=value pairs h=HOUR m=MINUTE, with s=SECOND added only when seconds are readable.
h=5 m=31
